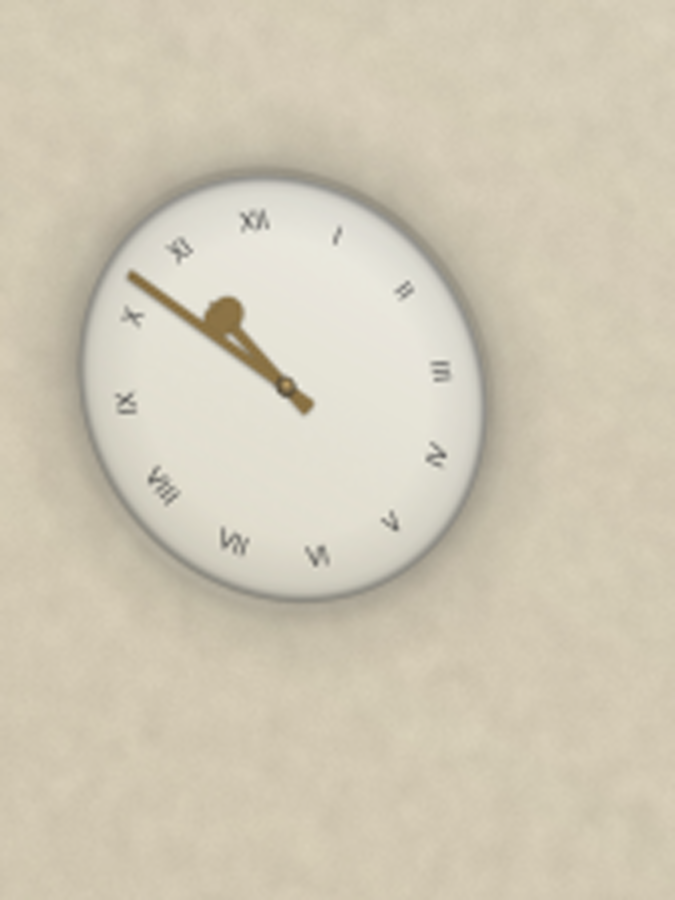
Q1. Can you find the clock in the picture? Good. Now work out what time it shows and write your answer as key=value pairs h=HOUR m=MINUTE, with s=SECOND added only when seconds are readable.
h=10 m=52
